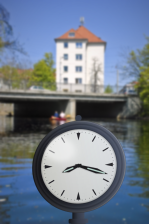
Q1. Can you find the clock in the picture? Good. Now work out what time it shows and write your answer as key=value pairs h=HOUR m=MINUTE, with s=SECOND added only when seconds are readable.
h=8 m=18
